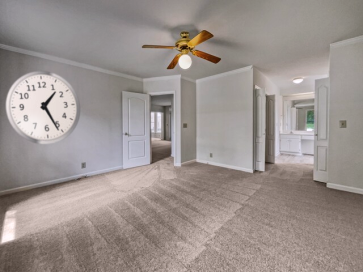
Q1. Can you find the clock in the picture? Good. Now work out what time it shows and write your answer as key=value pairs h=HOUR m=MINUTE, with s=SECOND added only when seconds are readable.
h=1 m=26
